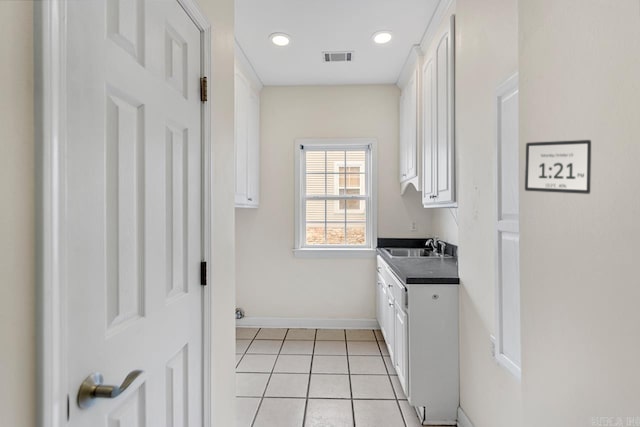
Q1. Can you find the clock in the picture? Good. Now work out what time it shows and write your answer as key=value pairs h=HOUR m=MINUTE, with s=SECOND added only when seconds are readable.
h=1 m=21
